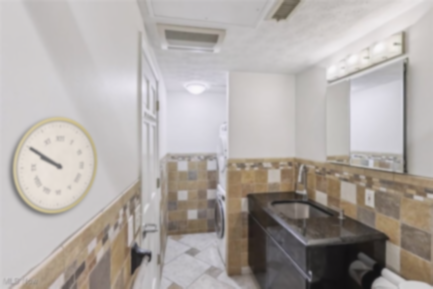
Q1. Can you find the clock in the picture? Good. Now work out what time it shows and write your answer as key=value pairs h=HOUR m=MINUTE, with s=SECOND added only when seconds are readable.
h=9 m=50
